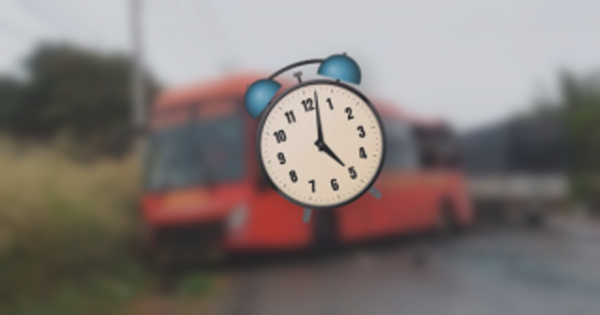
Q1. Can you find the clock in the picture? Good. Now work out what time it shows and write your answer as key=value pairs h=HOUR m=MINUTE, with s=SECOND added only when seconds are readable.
h=5 m=2
